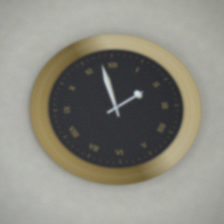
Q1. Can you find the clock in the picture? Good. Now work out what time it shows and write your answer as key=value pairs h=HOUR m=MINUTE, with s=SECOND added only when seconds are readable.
h=1 m=58
